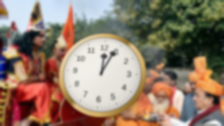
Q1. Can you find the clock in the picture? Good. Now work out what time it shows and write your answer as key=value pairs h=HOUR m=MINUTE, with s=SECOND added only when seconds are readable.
h=12 m=4
